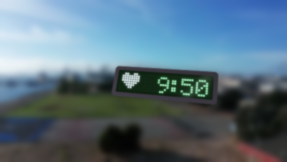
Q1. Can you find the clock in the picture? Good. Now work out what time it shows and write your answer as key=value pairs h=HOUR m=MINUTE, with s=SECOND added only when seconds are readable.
h=9 m=50
